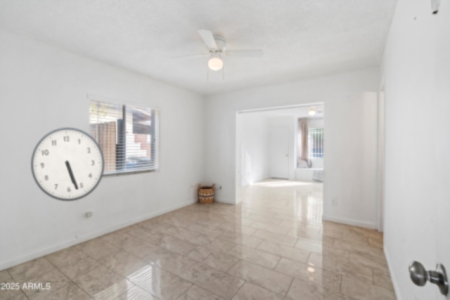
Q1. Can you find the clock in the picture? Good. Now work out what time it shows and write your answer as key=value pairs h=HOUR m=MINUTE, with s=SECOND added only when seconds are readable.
h=5 m=27
